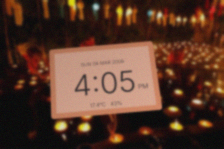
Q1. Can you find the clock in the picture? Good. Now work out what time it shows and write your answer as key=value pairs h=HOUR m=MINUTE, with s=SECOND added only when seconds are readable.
h=4 m=5
